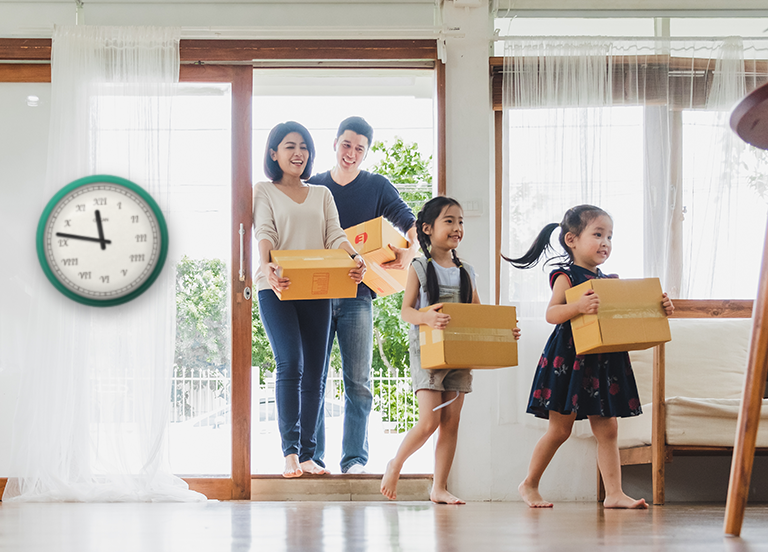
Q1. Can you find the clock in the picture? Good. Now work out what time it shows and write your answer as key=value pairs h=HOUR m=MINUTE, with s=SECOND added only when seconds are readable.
h=11 m=47
